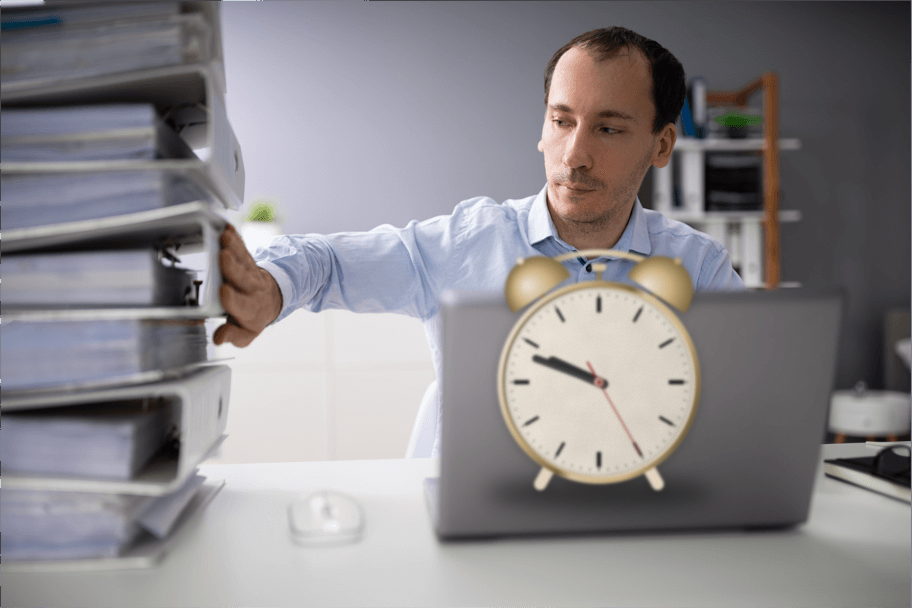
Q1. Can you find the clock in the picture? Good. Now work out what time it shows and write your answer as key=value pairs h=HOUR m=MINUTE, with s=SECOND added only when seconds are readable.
h=9 m=48 s=25
